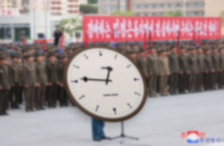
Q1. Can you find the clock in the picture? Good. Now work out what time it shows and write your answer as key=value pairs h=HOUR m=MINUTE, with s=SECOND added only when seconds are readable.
h=12 m=46
